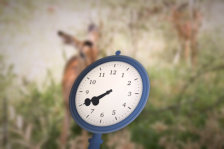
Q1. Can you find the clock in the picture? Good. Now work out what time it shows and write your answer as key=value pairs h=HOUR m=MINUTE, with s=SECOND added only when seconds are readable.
h=7 m=40
